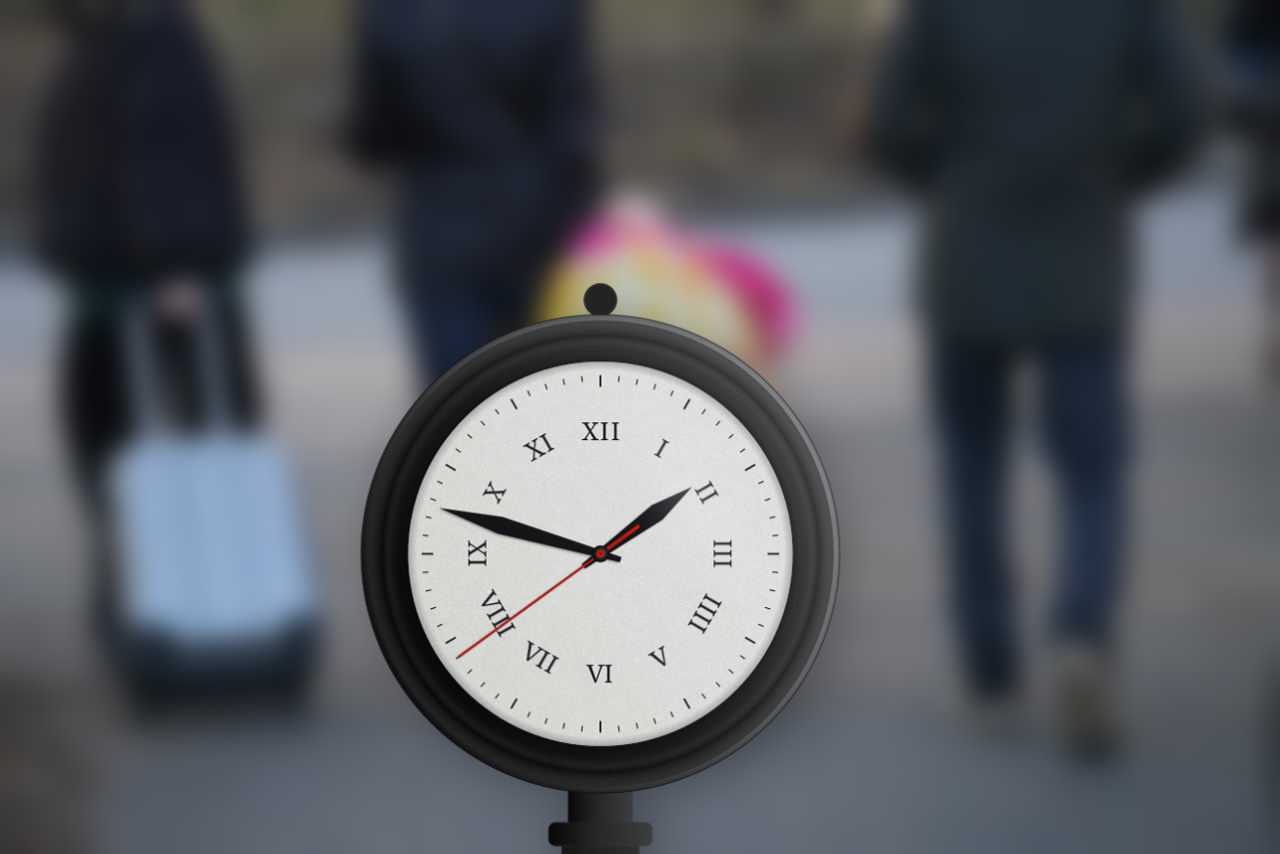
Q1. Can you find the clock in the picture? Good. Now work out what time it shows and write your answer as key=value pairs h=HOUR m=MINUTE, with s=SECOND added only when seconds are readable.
h=1 m=47 s=39
